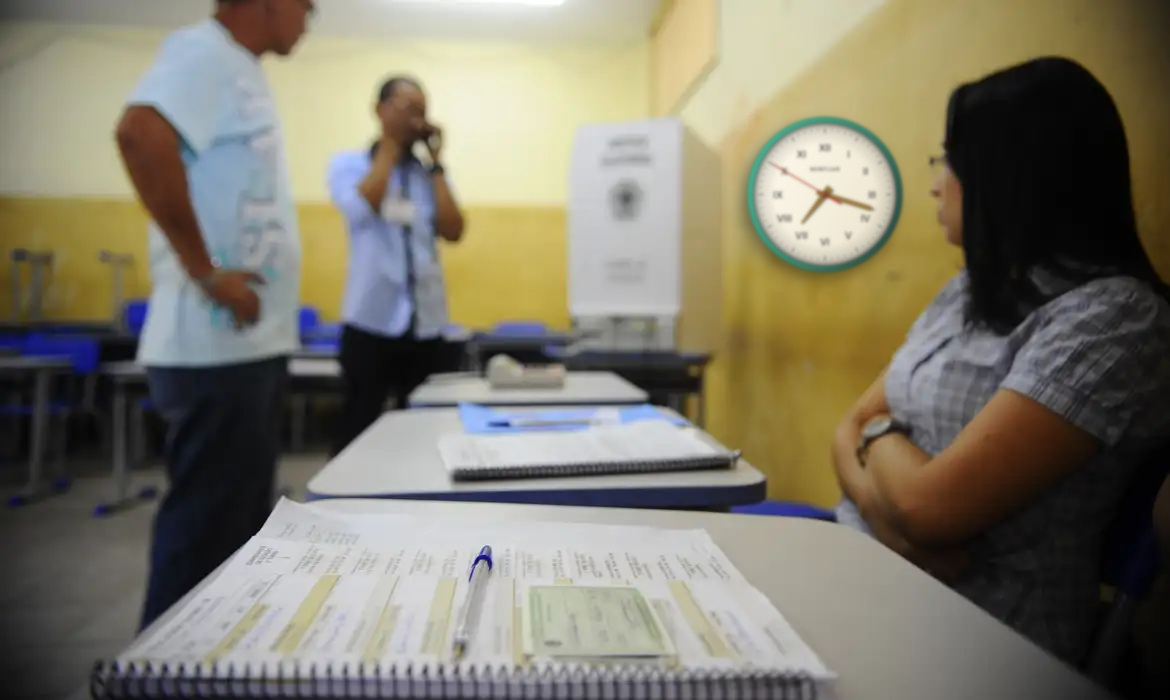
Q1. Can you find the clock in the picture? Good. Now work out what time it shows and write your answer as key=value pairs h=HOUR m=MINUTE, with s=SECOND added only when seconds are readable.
h=7 m=17 s=50
